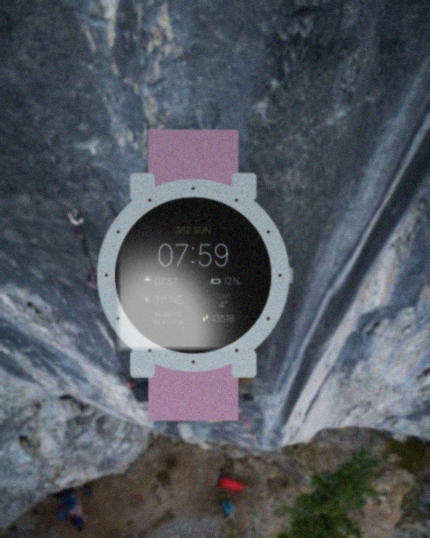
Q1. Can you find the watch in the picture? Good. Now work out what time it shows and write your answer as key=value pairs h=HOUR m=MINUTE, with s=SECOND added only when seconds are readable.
h=7 m=59
